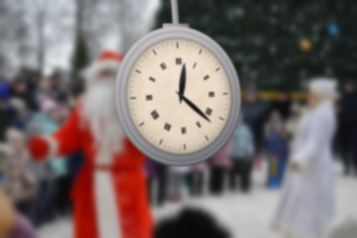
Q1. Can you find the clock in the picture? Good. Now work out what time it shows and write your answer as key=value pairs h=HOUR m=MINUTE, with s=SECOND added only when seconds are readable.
h=12 m=22
